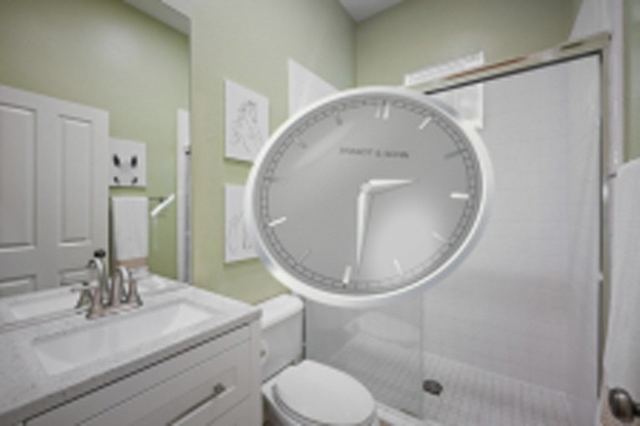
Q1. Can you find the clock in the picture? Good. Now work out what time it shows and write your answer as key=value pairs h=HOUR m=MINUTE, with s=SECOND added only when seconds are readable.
h=2 m=29
